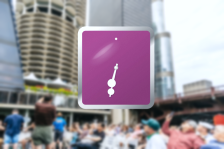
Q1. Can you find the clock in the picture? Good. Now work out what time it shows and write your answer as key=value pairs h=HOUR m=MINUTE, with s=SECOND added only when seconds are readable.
h=6 m=32
